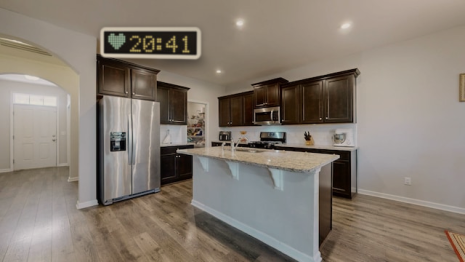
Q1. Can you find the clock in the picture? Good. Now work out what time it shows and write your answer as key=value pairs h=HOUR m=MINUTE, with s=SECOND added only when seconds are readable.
h=20 m=41
